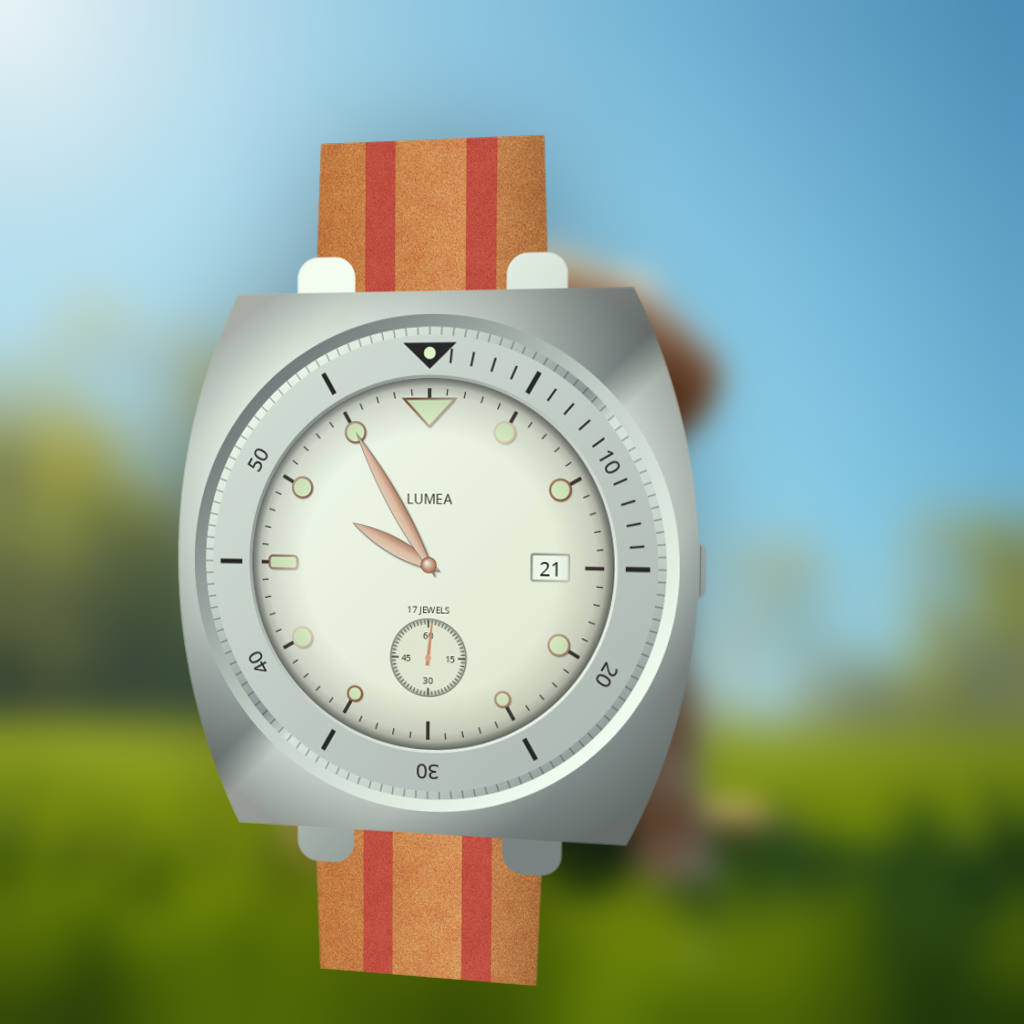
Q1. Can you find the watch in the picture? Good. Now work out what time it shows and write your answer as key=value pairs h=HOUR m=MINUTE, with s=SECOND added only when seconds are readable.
h=9 m=55 s=1
